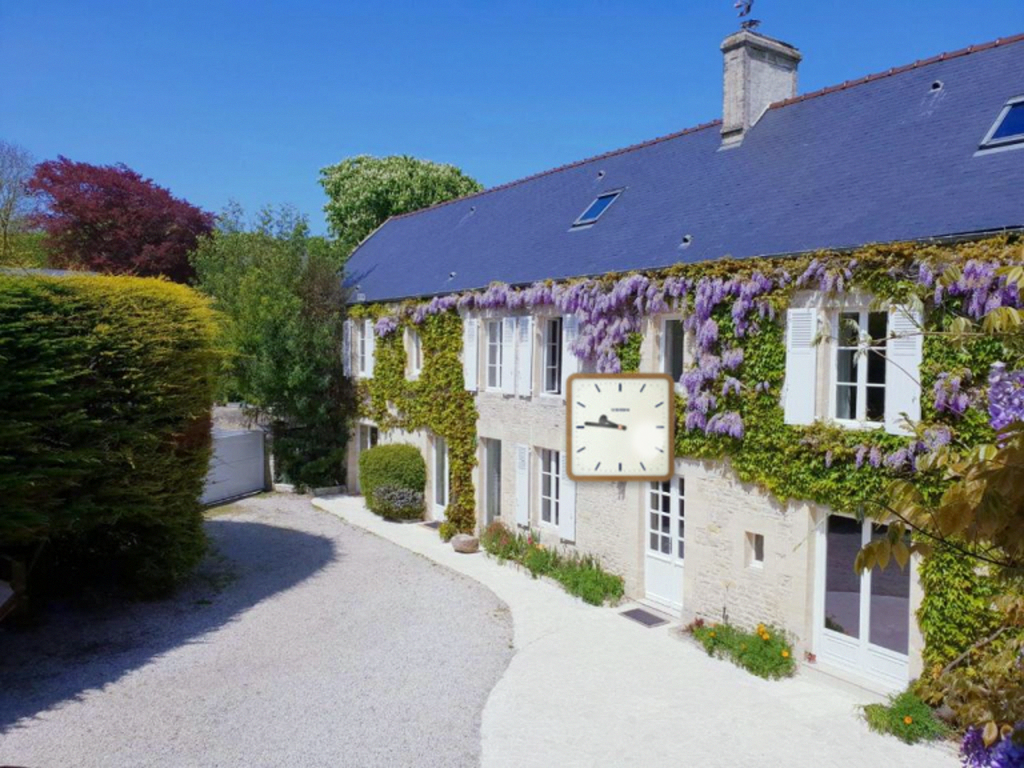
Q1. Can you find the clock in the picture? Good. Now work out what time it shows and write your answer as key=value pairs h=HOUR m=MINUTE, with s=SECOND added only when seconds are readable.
h=9 m=46
